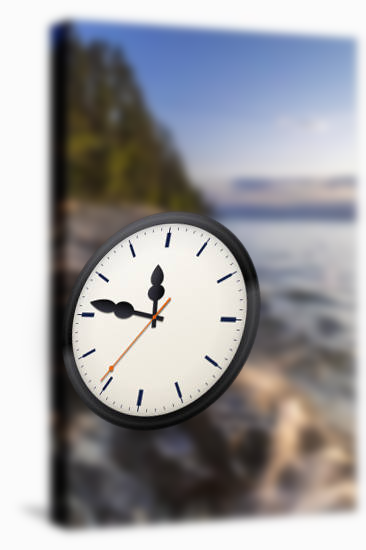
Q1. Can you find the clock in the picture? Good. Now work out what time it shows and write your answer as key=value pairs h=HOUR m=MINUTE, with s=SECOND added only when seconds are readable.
h=11 m=46 s=36
